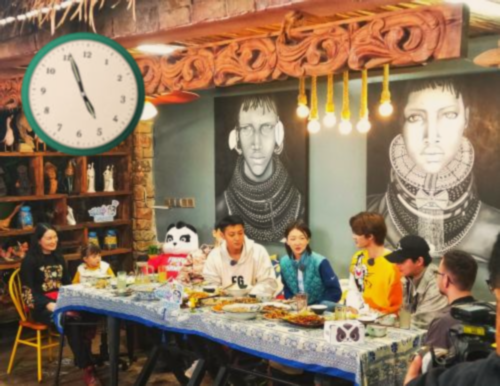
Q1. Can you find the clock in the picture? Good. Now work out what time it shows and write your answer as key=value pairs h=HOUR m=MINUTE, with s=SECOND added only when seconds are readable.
h=4 m=56
